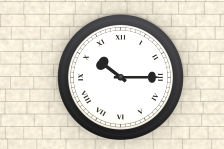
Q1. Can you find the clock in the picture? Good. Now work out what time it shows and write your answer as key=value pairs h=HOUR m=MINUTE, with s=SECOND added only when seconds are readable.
h=10 m=15
